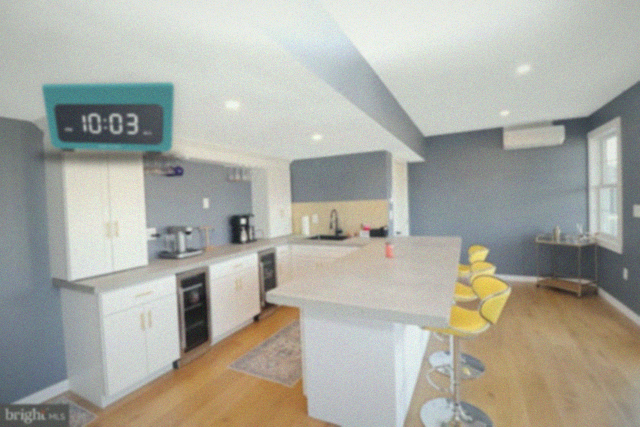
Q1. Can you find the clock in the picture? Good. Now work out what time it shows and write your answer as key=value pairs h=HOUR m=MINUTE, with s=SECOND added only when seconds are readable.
h=10 m=3
